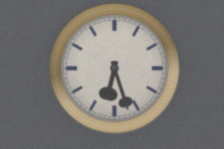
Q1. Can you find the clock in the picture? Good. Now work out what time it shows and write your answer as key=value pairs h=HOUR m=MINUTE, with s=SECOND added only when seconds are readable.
h=6 m=27
